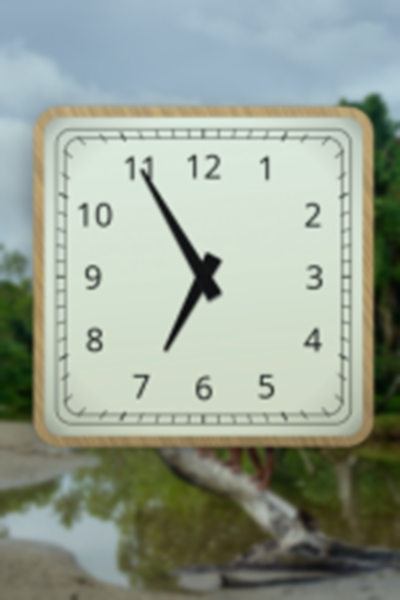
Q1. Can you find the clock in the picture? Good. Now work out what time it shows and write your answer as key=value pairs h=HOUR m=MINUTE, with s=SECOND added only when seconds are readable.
h=6 m=55
